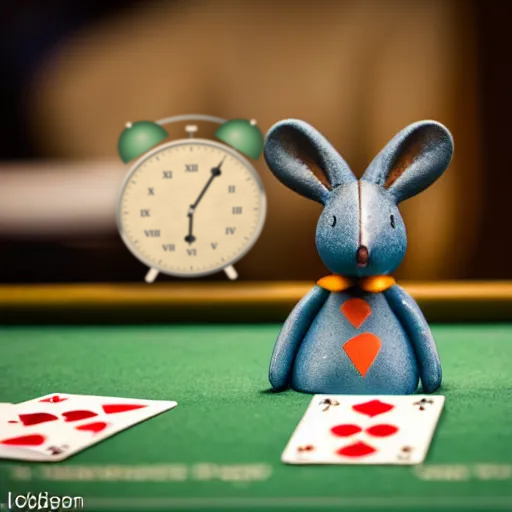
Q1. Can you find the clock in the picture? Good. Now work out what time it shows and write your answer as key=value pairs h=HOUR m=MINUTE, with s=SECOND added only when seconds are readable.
h=6 m=5
